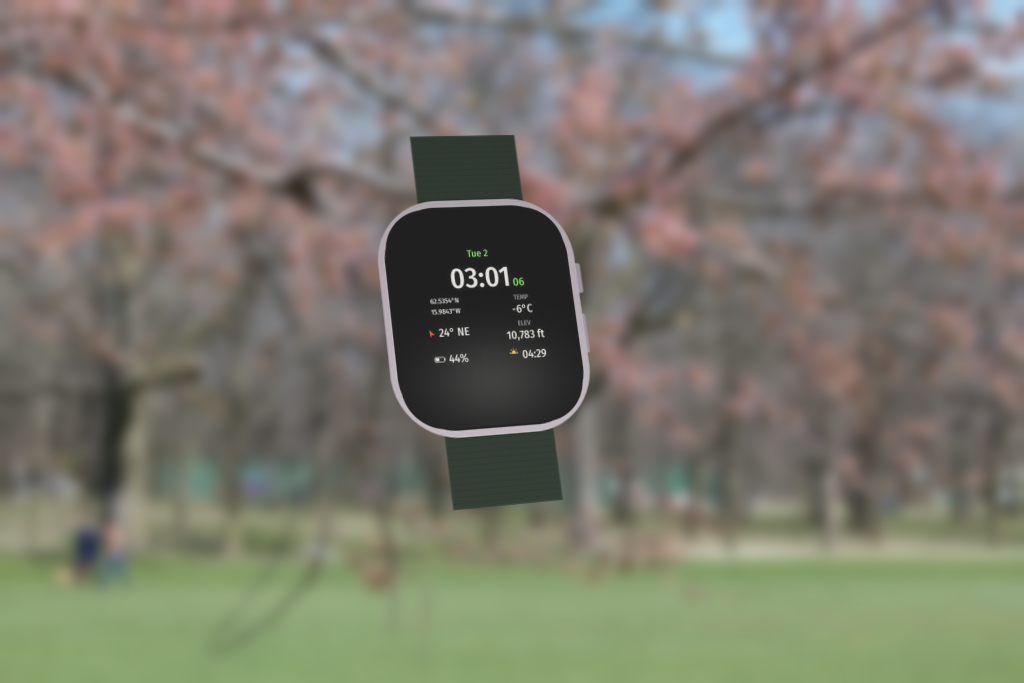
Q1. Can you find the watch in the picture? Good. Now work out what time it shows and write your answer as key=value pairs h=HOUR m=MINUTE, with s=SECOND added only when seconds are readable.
h=3 m=1 s=6
